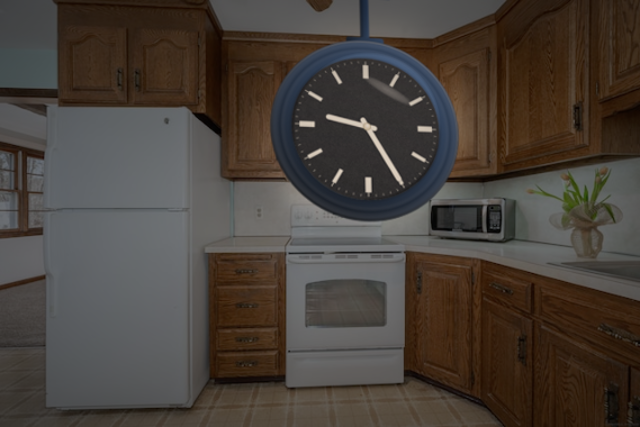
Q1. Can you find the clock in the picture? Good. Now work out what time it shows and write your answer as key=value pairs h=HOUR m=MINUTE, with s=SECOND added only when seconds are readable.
h=9 m=25
